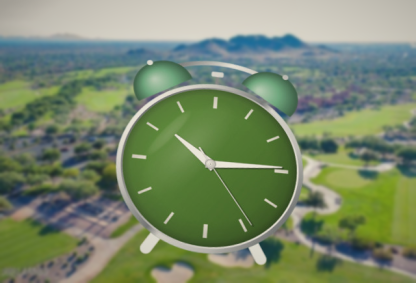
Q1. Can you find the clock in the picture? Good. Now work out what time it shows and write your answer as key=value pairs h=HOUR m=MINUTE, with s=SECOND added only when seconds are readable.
h=10 m=14 s=24
